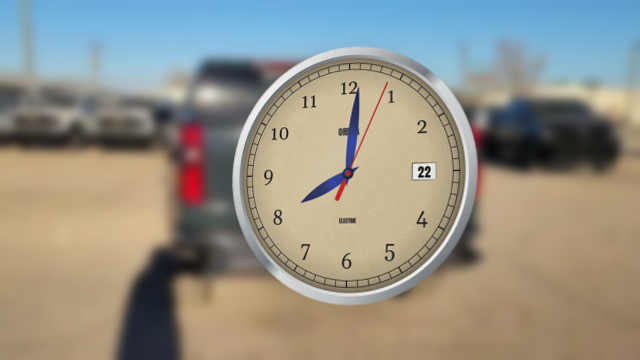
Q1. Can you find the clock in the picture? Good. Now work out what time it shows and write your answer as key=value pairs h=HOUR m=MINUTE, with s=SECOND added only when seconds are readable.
h=8 m=1 s=4
